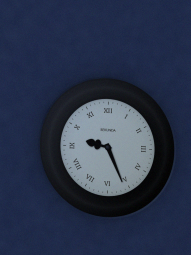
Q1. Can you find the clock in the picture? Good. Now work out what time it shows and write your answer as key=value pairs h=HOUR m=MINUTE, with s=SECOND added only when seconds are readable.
h=9 m=26
